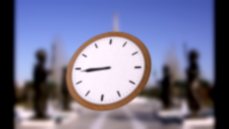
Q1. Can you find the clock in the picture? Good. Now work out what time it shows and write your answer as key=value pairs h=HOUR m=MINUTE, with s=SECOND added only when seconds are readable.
h=8 m=44
